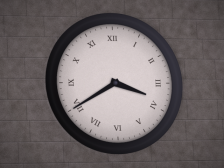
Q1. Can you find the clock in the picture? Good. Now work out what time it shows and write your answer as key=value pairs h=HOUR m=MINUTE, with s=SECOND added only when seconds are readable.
h=3 m=40
